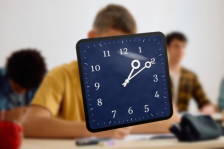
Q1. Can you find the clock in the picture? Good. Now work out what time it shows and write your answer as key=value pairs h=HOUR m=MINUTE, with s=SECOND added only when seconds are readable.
h=1 m=10
